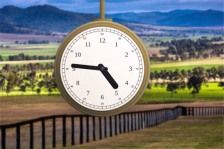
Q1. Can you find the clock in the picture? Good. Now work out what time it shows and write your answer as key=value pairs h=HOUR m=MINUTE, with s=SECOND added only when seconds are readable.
h=4 m=46
